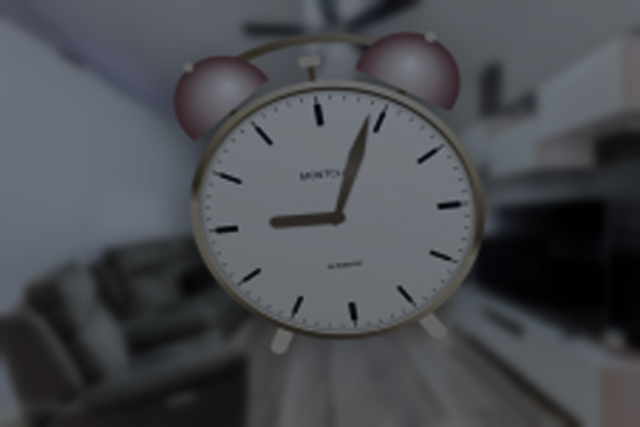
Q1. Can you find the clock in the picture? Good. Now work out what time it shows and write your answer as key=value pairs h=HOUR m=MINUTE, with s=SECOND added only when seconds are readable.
h=9 m=4
